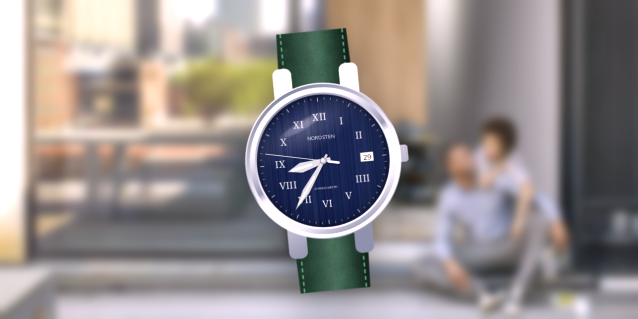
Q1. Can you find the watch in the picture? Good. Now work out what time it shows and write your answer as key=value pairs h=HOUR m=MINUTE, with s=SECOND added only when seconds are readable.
h=8 m=35 s=47
